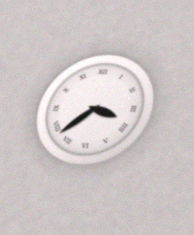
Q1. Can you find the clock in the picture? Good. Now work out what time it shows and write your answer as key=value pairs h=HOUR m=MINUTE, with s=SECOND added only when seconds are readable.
h=3 m=38
